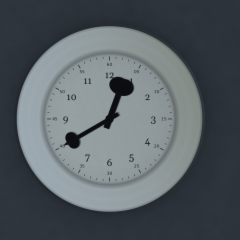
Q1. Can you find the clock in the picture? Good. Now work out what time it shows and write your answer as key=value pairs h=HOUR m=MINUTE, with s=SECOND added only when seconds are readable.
h=12 m=40
